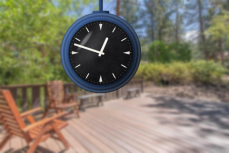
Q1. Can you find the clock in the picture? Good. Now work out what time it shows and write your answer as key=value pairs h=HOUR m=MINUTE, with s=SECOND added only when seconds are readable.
h=12 m=48
